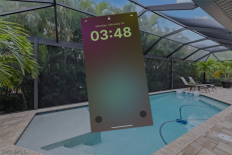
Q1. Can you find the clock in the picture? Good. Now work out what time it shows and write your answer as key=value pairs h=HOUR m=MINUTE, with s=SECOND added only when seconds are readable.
h=3 m=48
